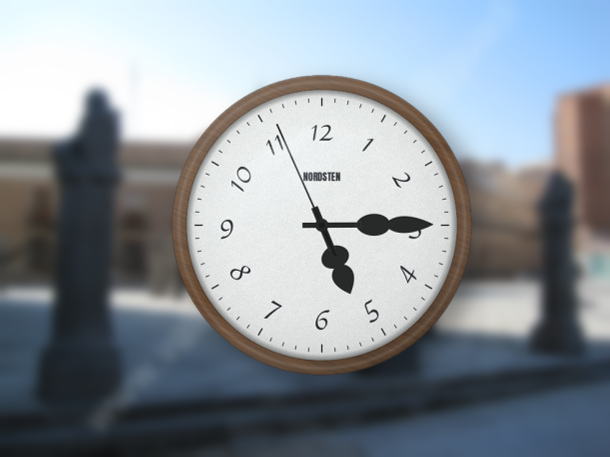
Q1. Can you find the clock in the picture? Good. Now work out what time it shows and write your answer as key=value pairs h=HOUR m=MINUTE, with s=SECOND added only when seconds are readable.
h=5 m=14 s=56
